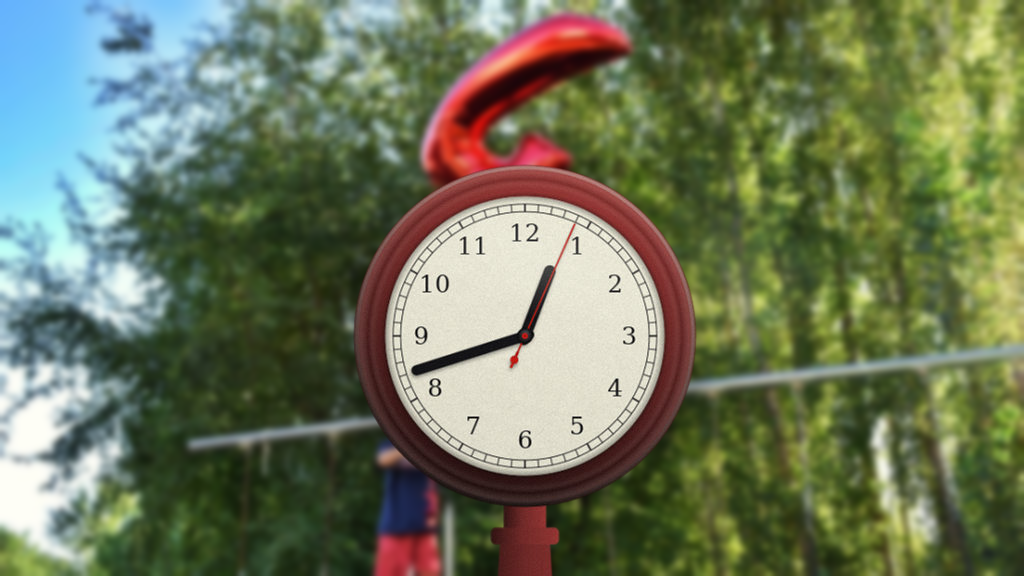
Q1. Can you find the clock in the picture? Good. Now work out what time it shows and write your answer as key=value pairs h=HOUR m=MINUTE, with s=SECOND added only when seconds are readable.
h=12 m=42 s=4
